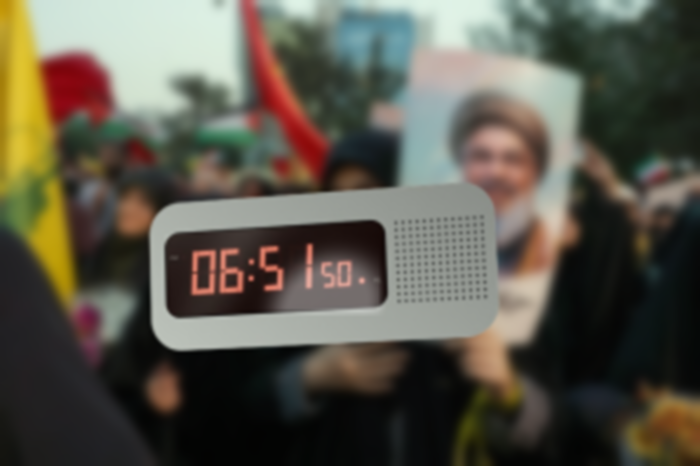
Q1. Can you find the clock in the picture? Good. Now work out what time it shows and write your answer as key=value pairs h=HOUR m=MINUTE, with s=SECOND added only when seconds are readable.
h=6 m=51 s=50
